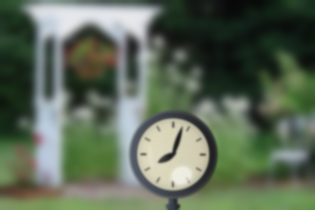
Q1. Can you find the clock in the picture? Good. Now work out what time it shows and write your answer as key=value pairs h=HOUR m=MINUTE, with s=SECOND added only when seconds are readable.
h=8 m=3
